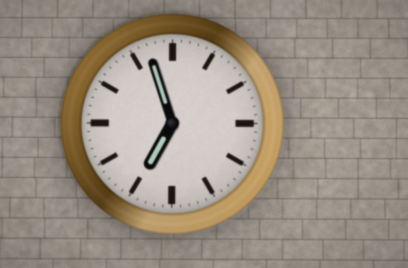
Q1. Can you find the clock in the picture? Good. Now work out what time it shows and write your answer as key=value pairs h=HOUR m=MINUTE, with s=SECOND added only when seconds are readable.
h=6 m=57
